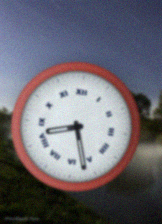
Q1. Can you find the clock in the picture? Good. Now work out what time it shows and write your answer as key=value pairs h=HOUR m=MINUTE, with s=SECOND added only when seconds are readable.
h=8 m=27
